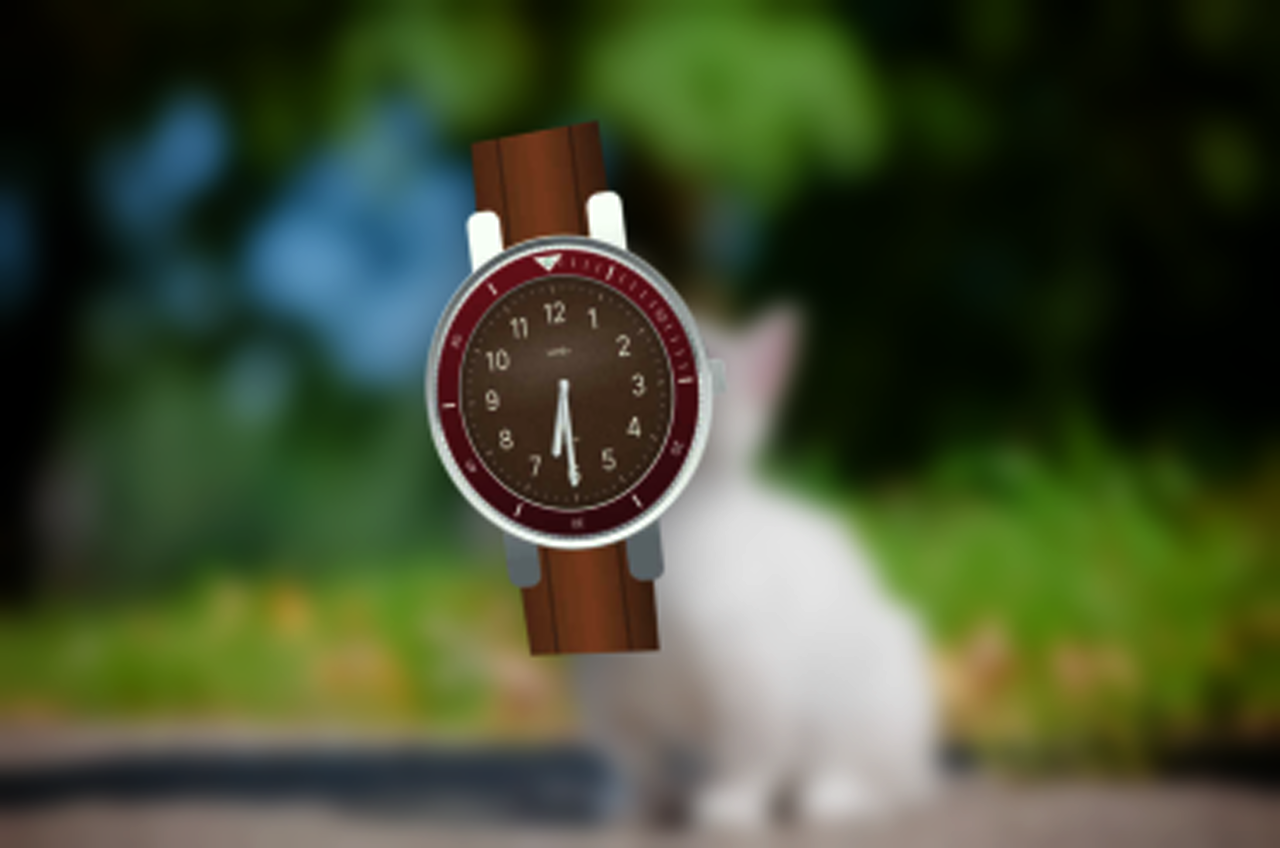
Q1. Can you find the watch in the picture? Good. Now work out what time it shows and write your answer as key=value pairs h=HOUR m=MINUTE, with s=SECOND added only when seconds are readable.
h=6 m=30
